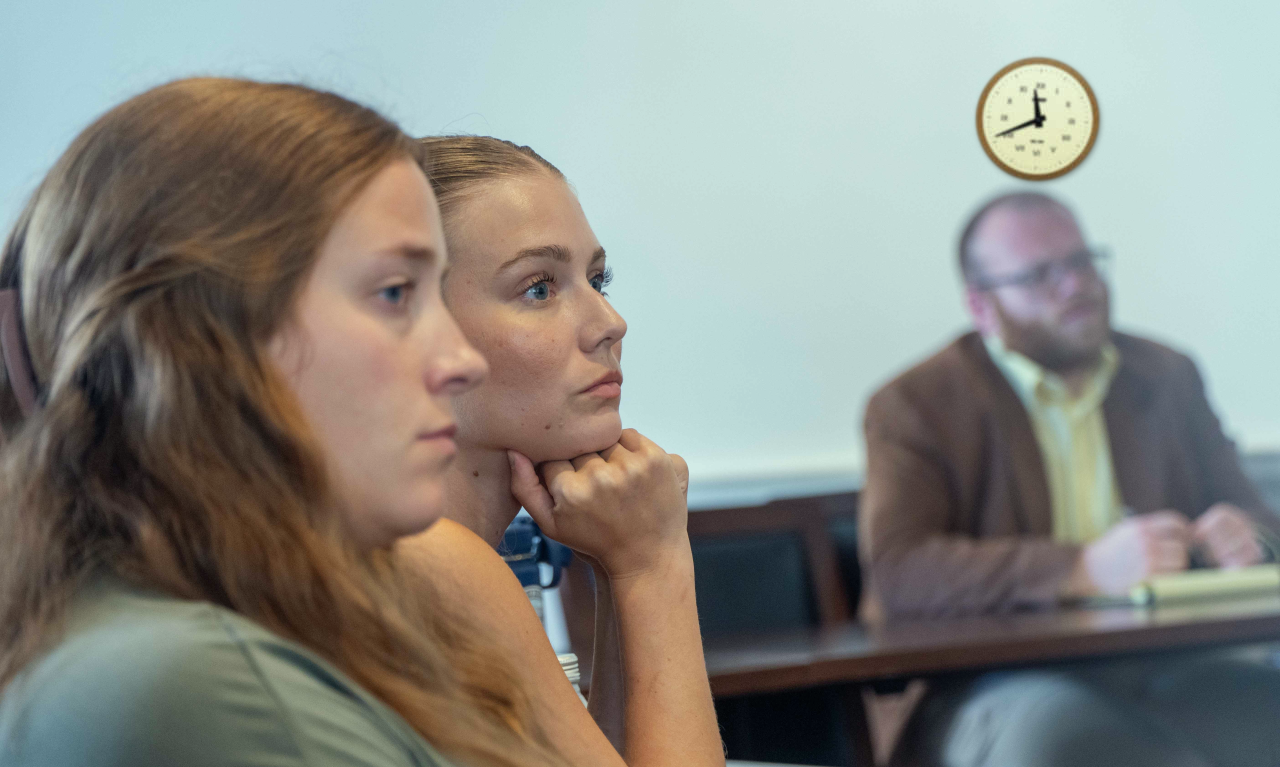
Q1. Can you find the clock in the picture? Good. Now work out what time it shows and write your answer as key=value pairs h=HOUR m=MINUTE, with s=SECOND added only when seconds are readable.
h=11 m=41
